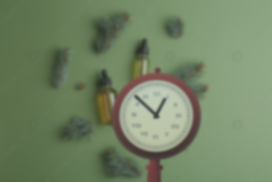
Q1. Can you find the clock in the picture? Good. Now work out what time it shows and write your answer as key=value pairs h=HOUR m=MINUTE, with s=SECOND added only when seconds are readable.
h=12 m=52
